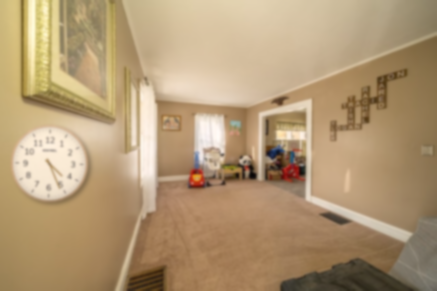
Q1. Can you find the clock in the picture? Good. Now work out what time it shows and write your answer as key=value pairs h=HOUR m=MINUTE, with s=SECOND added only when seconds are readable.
h=4 m=26
